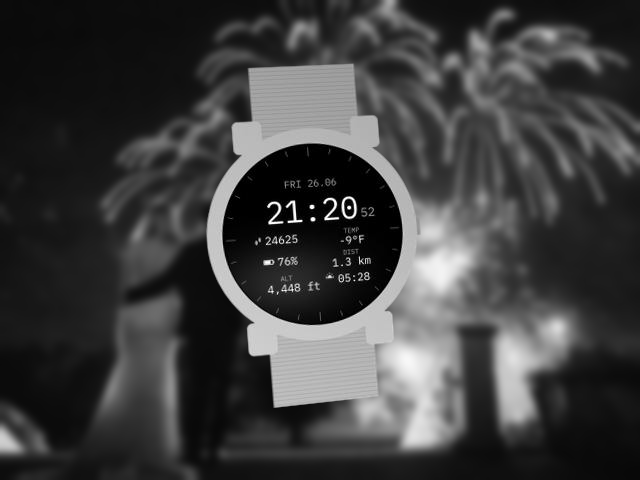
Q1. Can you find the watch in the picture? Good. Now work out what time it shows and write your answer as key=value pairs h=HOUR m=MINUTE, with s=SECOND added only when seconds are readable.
h=21 m=20 s=52
